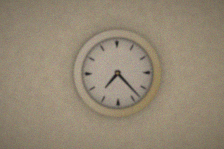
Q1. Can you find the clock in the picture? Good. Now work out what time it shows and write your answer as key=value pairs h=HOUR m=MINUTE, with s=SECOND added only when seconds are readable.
h=7 m=23
